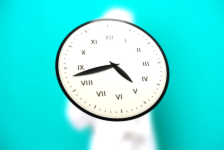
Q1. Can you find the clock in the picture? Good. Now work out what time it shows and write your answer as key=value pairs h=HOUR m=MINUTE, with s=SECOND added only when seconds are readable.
h=4 m=43
